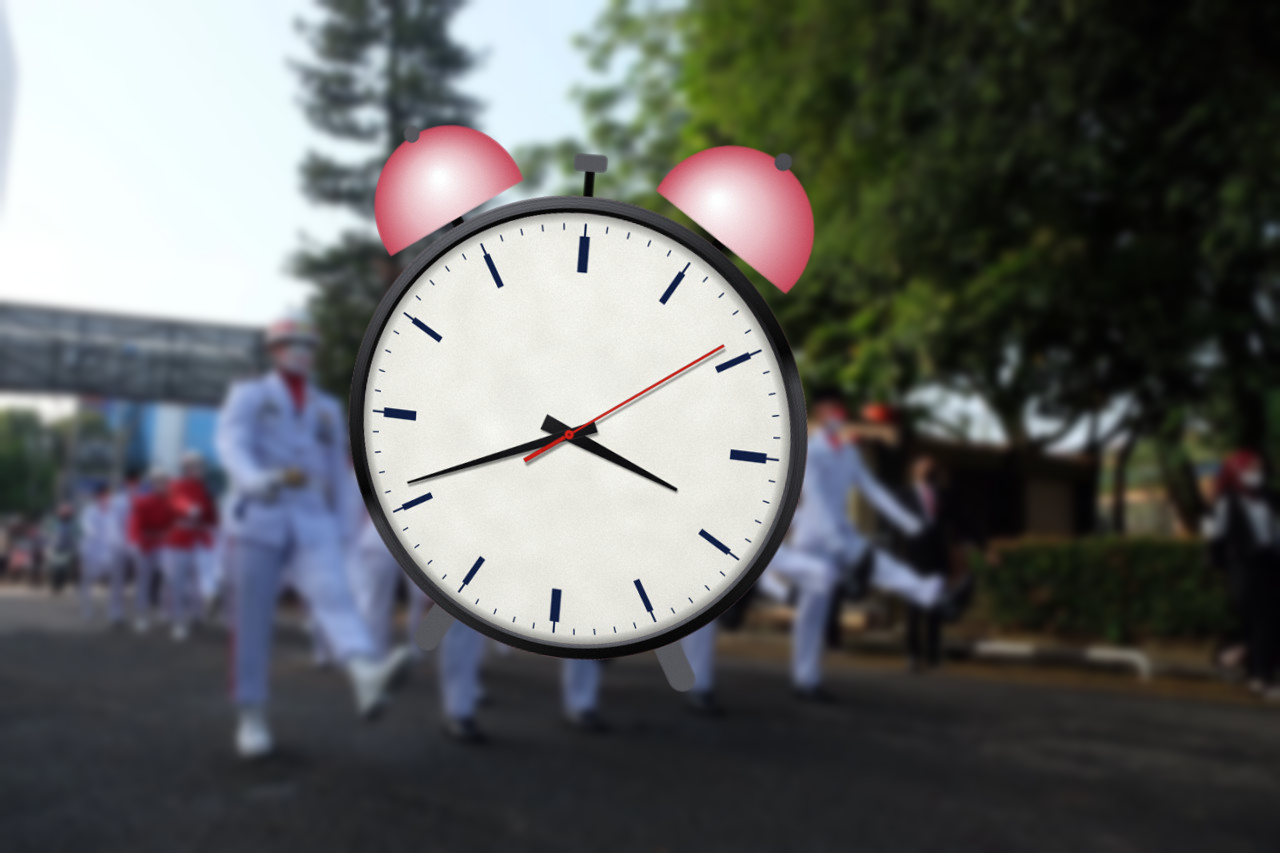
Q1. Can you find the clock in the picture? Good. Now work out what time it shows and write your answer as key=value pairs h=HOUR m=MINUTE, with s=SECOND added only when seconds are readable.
h=3 m=41 s=9
